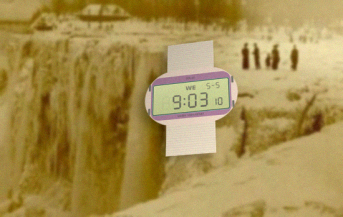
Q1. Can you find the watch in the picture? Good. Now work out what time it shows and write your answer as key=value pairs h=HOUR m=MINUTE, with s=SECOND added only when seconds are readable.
h=9 m=3 s=10
